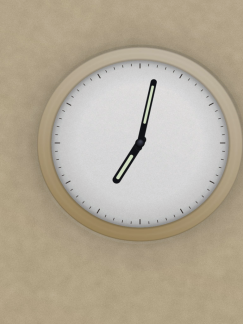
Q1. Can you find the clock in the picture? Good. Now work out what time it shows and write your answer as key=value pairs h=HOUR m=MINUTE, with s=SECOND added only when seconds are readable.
h=7 m=2
